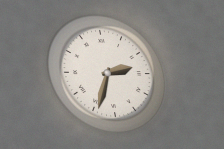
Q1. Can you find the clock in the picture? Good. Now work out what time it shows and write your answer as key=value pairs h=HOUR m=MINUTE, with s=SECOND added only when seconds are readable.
h=2 m=34
